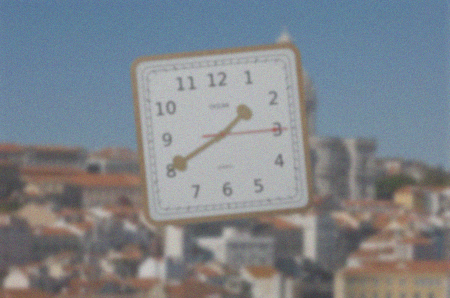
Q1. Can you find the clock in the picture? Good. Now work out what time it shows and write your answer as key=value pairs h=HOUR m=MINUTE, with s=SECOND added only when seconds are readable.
h=1 m=40 s=15
